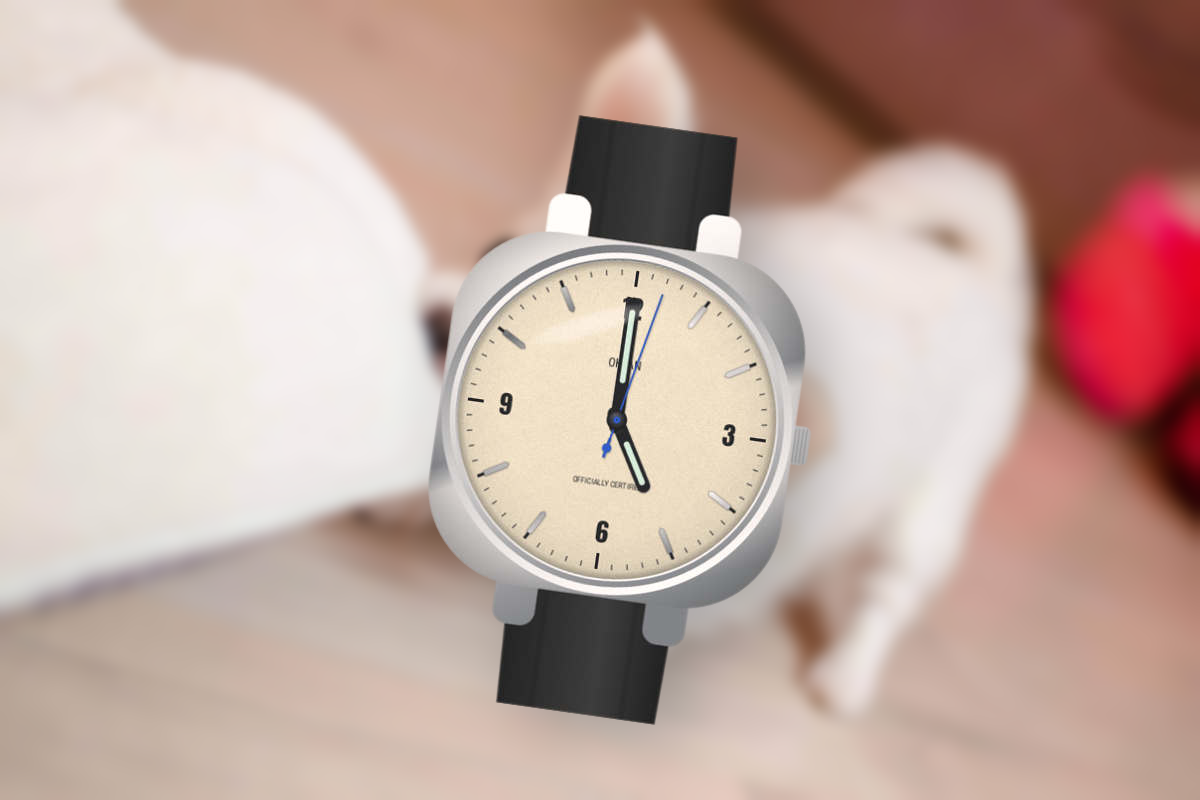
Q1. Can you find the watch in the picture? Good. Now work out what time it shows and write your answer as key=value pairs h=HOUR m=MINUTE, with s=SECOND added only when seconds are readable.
h=5 m=0 s=2
